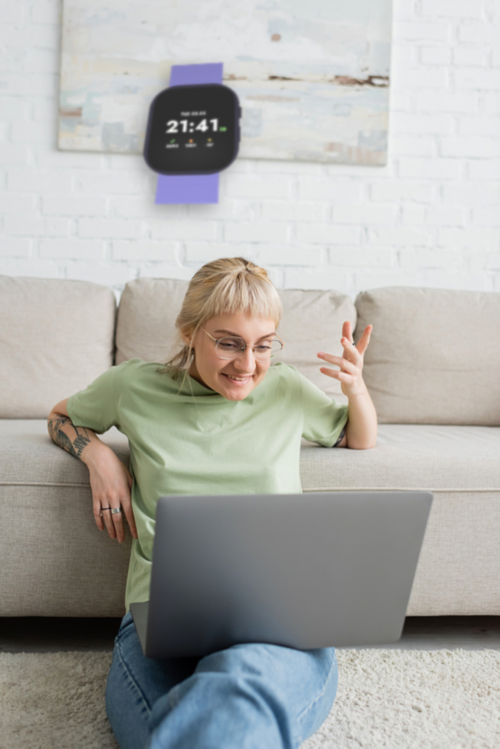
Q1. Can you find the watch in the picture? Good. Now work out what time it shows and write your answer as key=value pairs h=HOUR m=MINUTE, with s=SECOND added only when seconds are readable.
h=21 m=41
